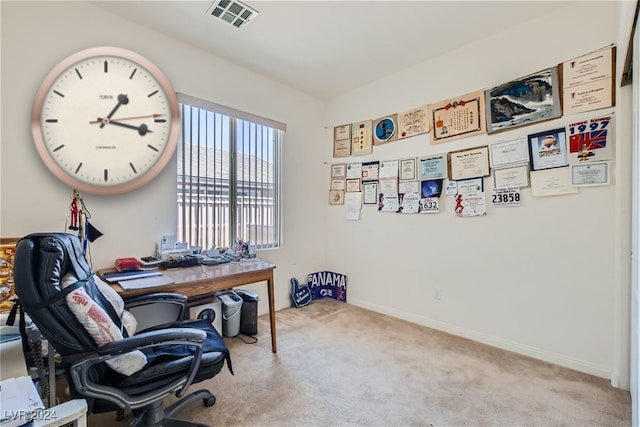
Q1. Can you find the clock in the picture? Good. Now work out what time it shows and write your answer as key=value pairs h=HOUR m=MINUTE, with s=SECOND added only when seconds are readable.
h=1 m=17 s=14
